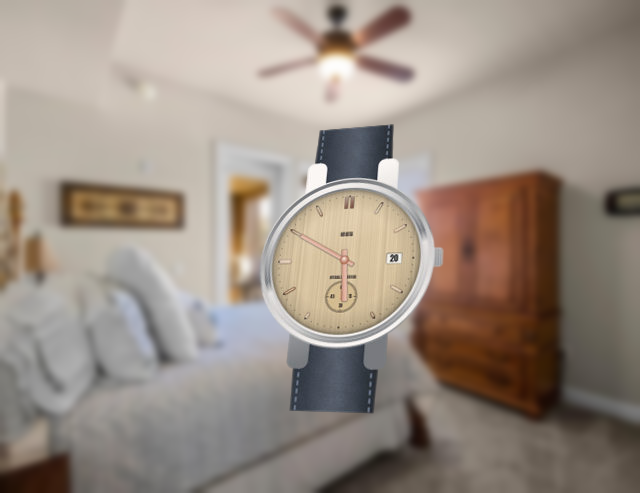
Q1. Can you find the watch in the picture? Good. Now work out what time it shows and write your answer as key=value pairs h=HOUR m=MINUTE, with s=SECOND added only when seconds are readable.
h=5 m=50
